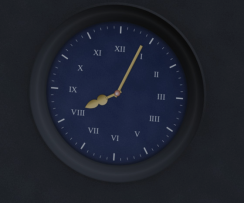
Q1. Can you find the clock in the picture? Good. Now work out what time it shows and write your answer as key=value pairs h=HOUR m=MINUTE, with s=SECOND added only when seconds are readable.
h=8 m=4
